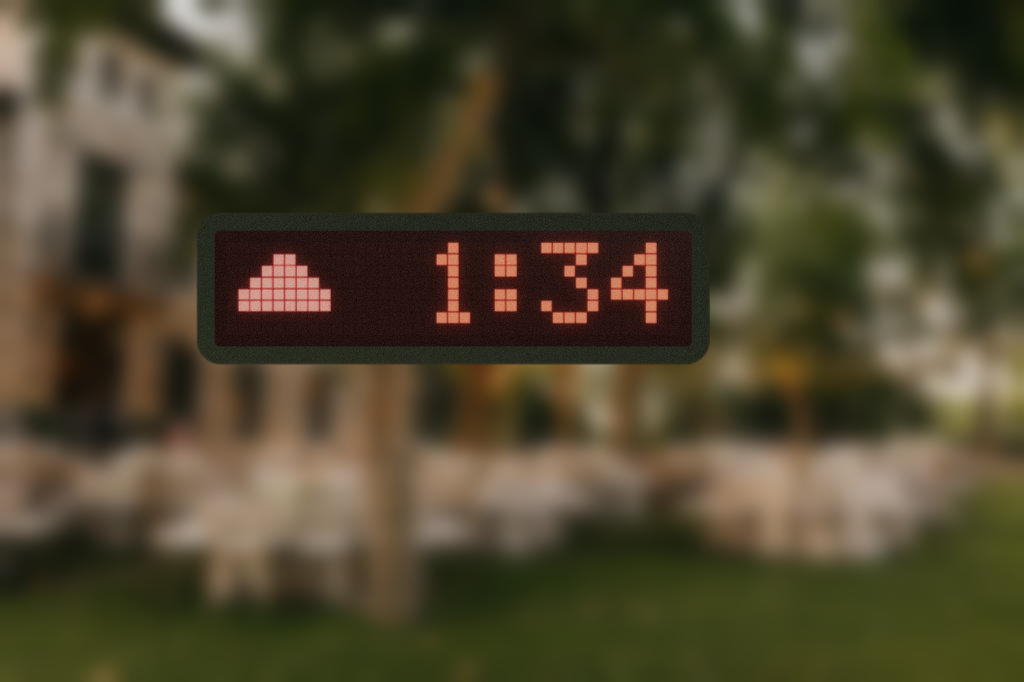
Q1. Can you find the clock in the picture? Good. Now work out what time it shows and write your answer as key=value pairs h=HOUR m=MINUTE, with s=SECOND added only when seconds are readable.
h=1 m=34
